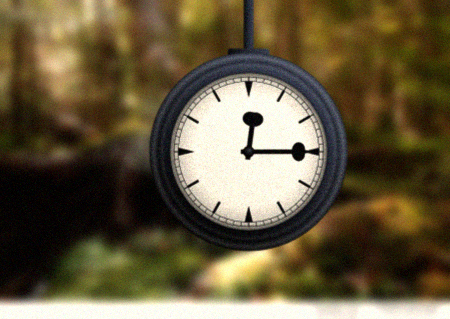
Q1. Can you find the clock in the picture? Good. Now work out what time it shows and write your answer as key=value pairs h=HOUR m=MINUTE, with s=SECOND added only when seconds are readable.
h=12 m=15
